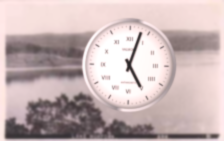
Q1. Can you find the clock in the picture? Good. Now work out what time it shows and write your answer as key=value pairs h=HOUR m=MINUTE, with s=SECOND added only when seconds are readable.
h=5 m=3
